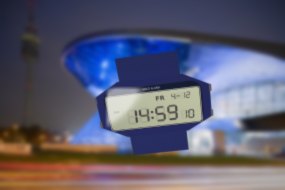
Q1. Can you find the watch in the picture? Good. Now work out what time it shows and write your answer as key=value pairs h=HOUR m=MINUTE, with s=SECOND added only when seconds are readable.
h=14 m=59 s=10
